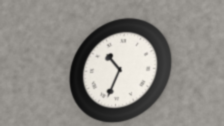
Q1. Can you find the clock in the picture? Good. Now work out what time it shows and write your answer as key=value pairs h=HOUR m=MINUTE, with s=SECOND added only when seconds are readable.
h=10 m=33
